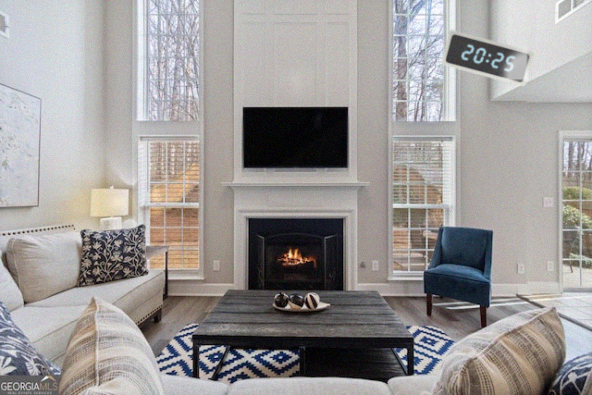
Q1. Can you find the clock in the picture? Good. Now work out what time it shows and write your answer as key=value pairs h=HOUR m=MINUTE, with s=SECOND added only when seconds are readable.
h=20 m=25
